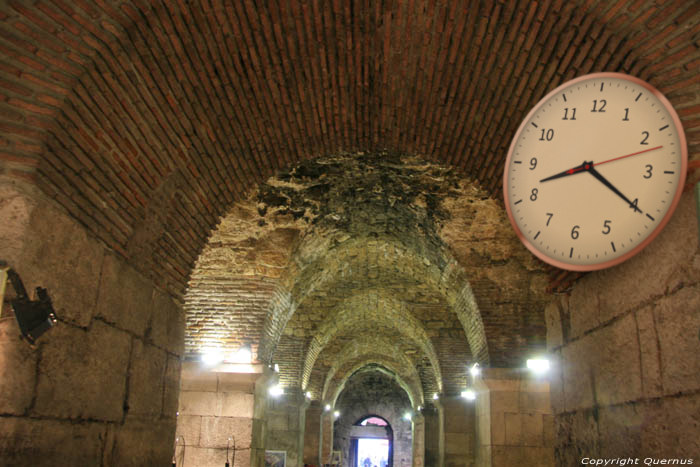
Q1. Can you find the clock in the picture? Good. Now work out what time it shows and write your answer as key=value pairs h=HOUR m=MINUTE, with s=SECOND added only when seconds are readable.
h=8 m=20 s=12
